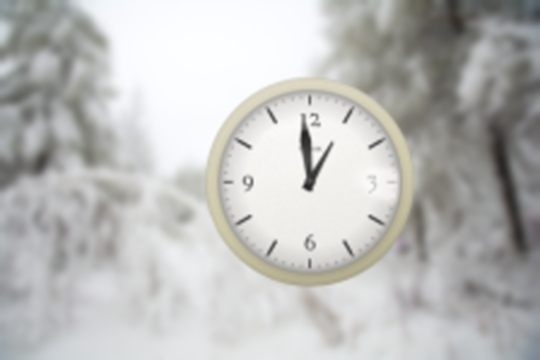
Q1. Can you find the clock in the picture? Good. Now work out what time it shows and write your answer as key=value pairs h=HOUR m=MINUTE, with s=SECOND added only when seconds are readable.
h=12 m=59
